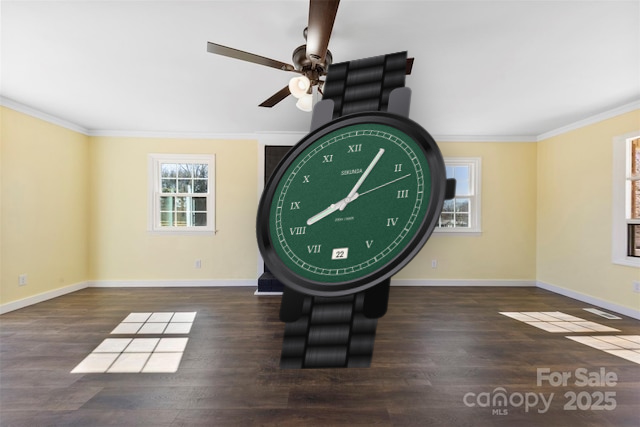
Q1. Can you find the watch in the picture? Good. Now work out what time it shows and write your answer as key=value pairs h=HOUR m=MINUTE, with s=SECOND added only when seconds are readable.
h=8 m=5 s=12
